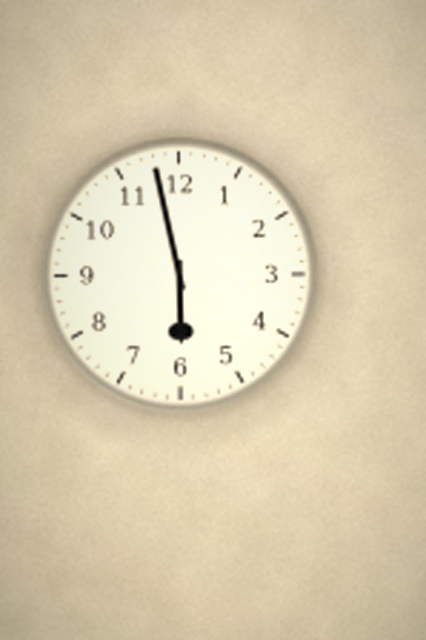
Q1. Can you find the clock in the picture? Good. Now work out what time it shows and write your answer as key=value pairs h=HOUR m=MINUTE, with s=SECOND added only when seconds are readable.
h=5 m=58
